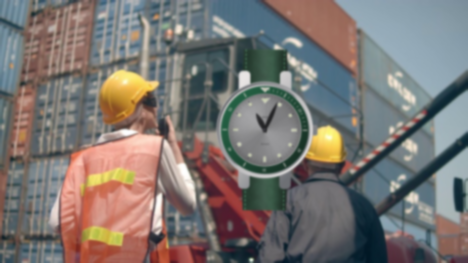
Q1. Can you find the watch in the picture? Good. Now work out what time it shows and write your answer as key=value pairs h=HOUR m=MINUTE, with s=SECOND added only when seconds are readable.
h=11 m=4
